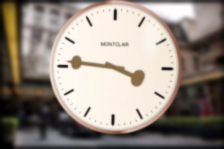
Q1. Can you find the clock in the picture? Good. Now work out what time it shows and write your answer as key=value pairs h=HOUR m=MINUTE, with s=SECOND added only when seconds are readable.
h=3 m=46
